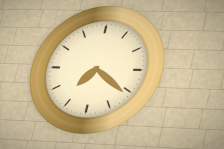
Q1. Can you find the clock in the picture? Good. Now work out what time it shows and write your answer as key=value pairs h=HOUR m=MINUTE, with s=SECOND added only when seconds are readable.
h=7 m=21
